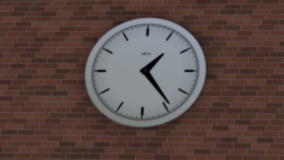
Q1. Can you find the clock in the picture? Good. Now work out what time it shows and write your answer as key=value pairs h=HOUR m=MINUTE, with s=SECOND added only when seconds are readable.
h=1 m=24
